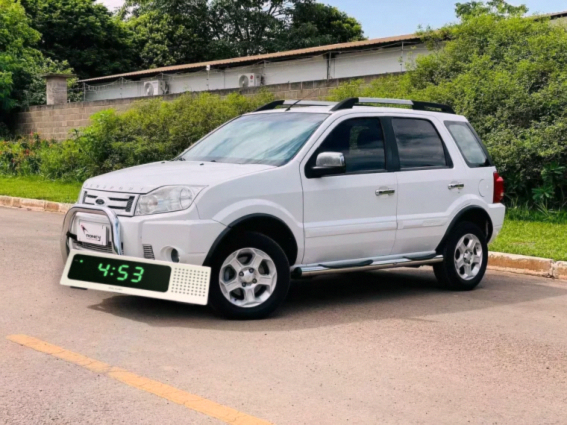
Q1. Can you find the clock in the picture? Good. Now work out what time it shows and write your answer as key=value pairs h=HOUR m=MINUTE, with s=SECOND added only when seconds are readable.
h=4 m=53
